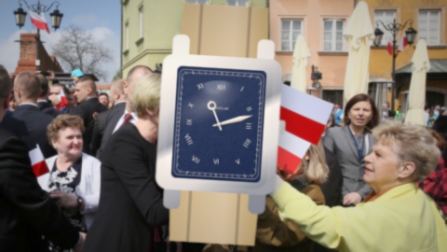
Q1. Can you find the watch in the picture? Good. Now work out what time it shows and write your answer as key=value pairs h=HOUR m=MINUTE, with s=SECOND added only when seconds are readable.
h=11 m=12
